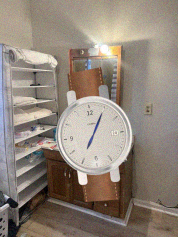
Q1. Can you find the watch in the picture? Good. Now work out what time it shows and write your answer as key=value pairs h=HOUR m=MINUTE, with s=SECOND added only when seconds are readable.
h=7 m=5
